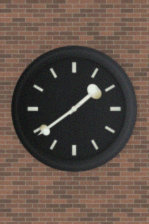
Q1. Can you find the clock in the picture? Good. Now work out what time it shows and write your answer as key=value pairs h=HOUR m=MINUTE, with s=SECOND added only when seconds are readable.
h=1 m=39
